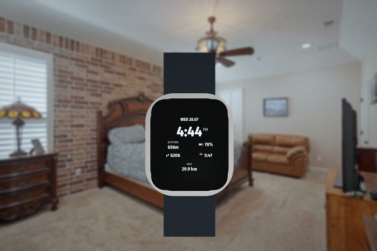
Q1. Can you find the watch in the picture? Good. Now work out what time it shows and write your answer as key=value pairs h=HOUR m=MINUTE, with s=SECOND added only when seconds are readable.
h=4 m=44
